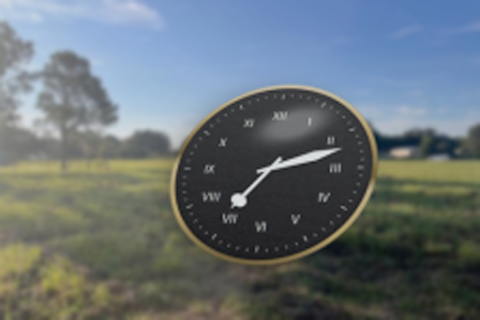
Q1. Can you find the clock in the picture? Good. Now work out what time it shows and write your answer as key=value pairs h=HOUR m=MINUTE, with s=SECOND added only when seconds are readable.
h=7 m=12
